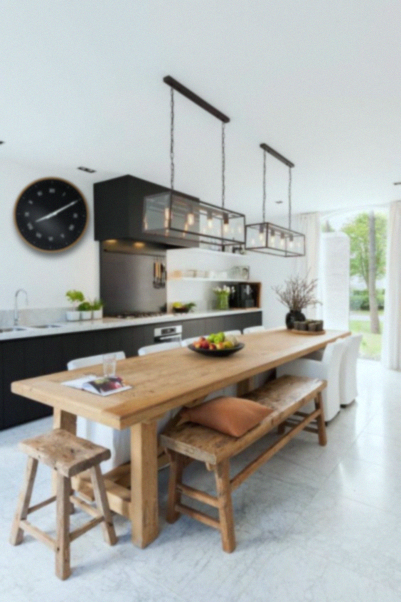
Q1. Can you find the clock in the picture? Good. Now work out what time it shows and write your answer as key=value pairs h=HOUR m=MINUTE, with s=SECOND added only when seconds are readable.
h=8 m=10
